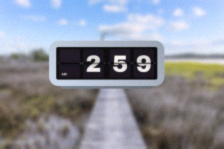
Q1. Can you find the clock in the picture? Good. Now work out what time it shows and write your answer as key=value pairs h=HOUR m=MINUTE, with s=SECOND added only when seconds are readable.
h=2 m=59
